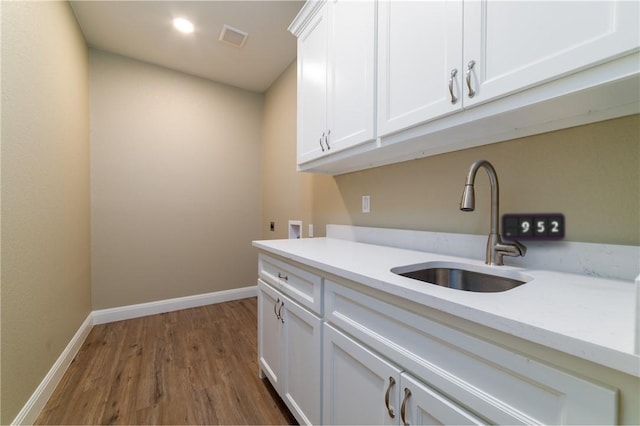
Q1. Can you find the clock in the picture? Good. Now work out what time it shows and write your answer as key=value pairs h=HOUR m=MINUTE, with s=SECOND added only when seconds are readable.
h=9 m=52
